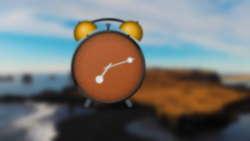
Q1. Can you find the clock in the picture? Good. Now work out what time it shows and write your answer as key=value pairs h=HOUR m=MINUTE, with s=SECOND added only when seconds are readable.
h=7 m=12
